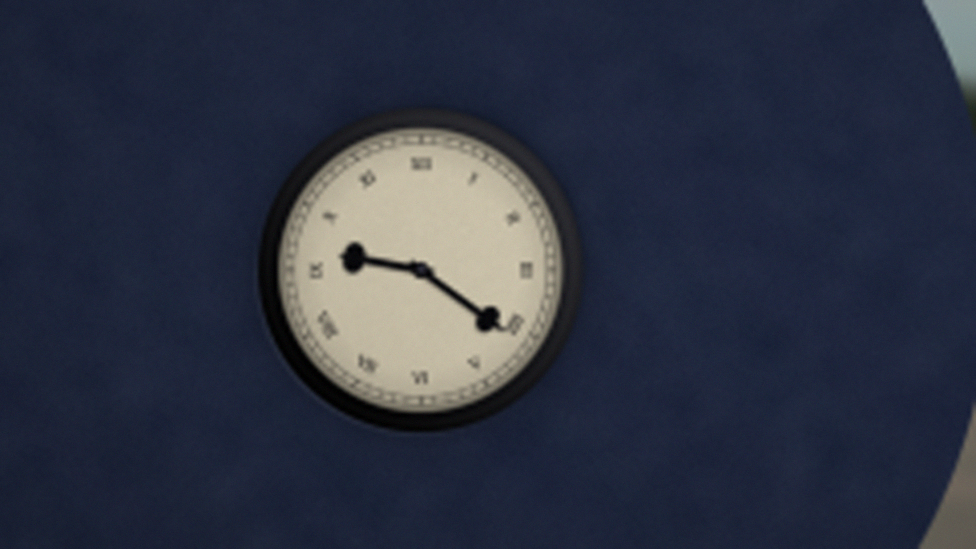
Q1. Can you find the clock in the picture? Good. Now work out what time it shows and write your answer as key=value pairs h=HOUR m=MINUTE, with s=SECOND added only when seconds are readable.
h=9 m=21
